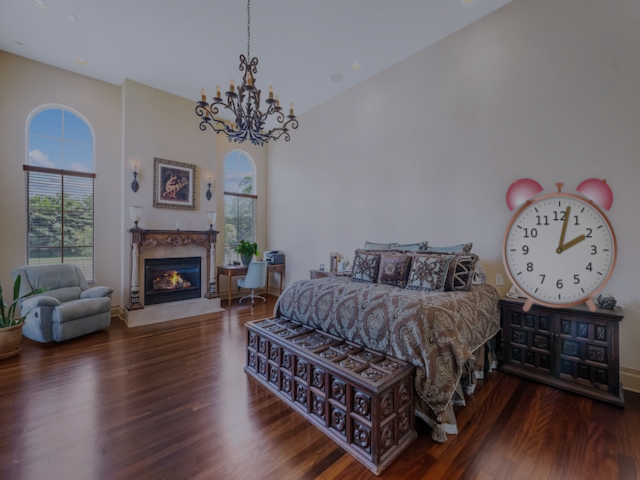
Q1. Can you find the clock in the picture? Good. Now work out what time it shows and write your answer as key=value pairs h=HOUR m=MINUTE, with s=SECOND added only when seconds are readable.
h=2 m=2
